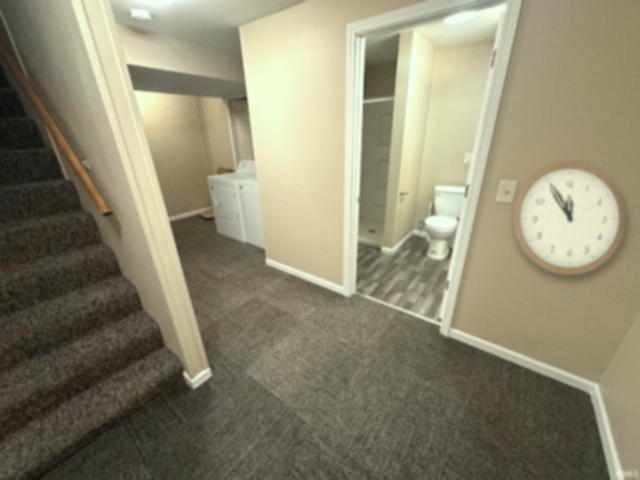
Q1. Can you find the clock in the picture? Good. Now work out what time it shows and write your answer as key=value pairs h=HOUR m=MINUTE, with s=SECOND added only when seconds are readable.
h=11 m=55
